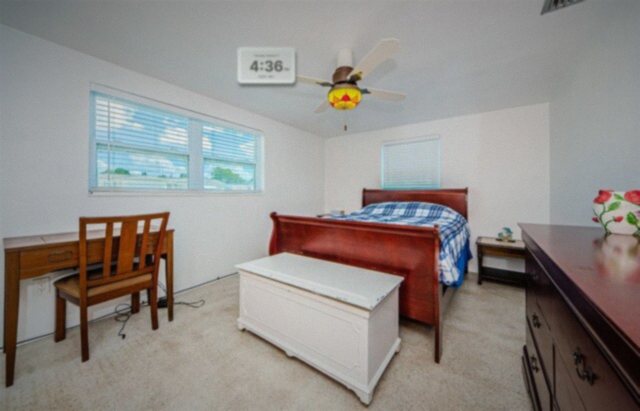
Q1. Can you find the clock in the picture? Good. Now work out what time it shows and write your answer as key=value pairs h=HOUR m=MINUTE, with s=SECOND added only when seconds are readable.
h=4 m=36
